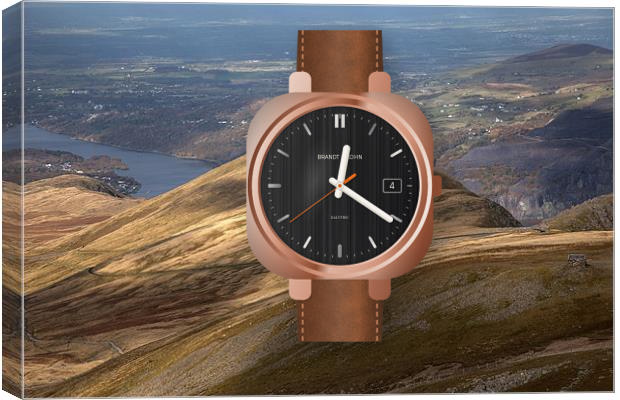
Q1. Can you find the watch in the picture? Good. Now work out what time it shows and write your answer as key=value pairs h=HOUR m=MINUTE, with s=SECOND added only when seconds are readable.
h=12 m=20 s=39
